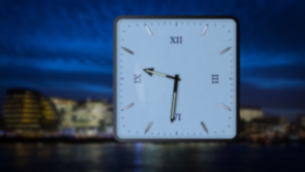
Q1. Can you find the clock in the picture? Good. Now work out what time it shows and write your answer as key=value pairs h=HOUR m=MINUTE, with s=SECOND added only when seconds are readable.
h=9 m=31
